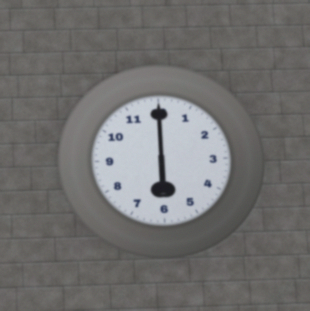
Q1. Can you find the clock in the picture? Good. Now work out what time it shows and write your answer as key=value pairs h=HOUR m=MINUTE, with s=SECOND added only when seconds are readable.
h=6 m=0
